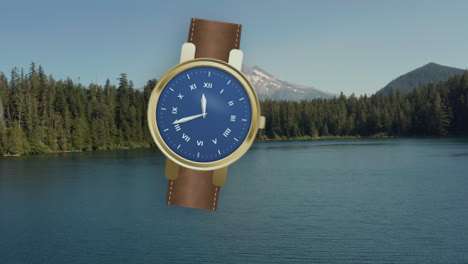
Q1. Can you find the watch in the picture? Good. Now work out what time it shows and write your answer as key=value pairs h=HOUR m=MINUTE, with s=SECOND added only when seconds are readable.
h=11 m=41
